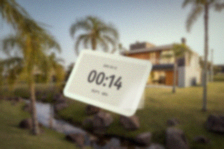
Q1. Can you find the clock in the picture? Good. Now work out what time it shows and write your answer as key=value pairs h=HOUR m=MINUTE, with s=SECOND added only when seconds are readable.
h=0 m=14
